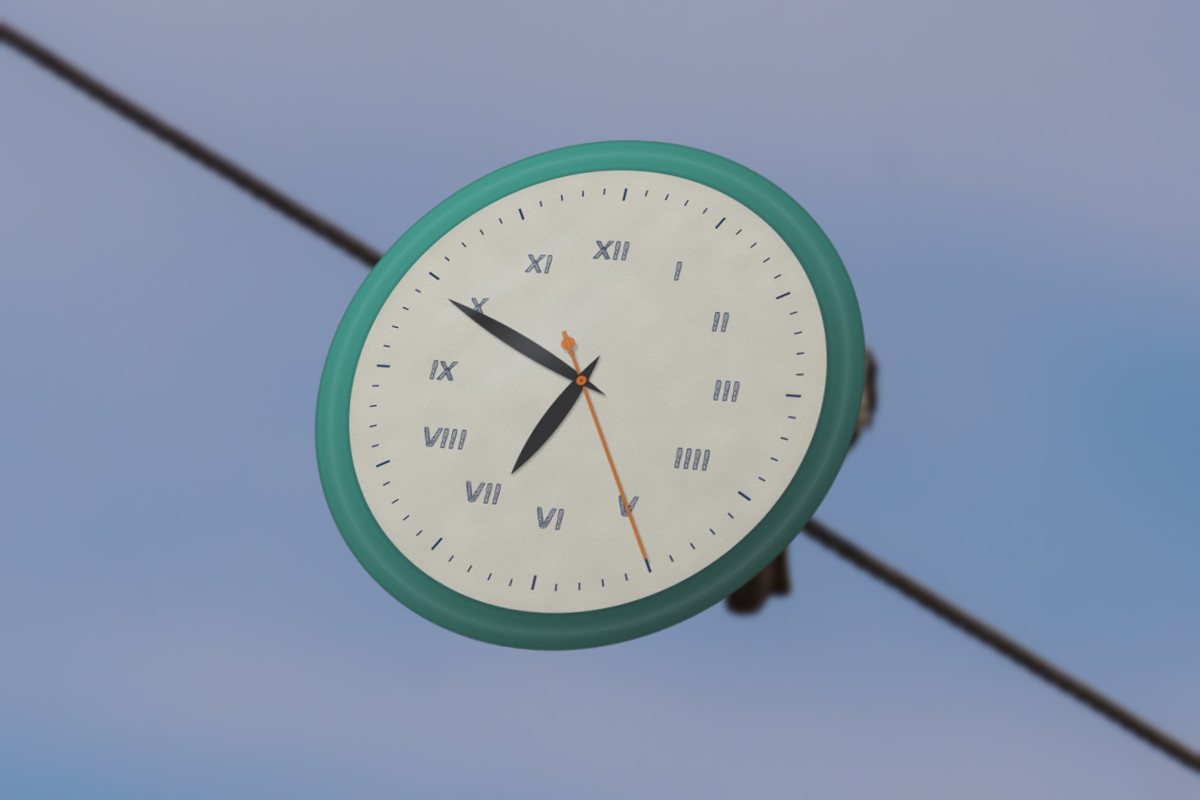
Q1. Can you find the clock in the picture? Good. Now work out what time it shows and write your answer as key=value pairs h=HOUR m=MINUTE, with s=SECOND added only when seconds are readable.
h=6 m=49 s=25
